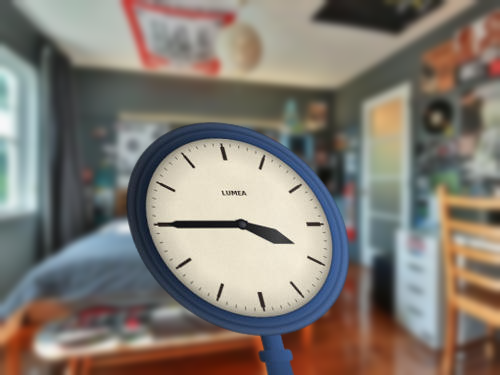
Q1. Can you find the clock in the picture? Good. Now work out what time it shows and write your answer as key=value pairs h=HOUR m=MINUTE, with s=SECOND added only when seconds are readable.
h=3 m=45
